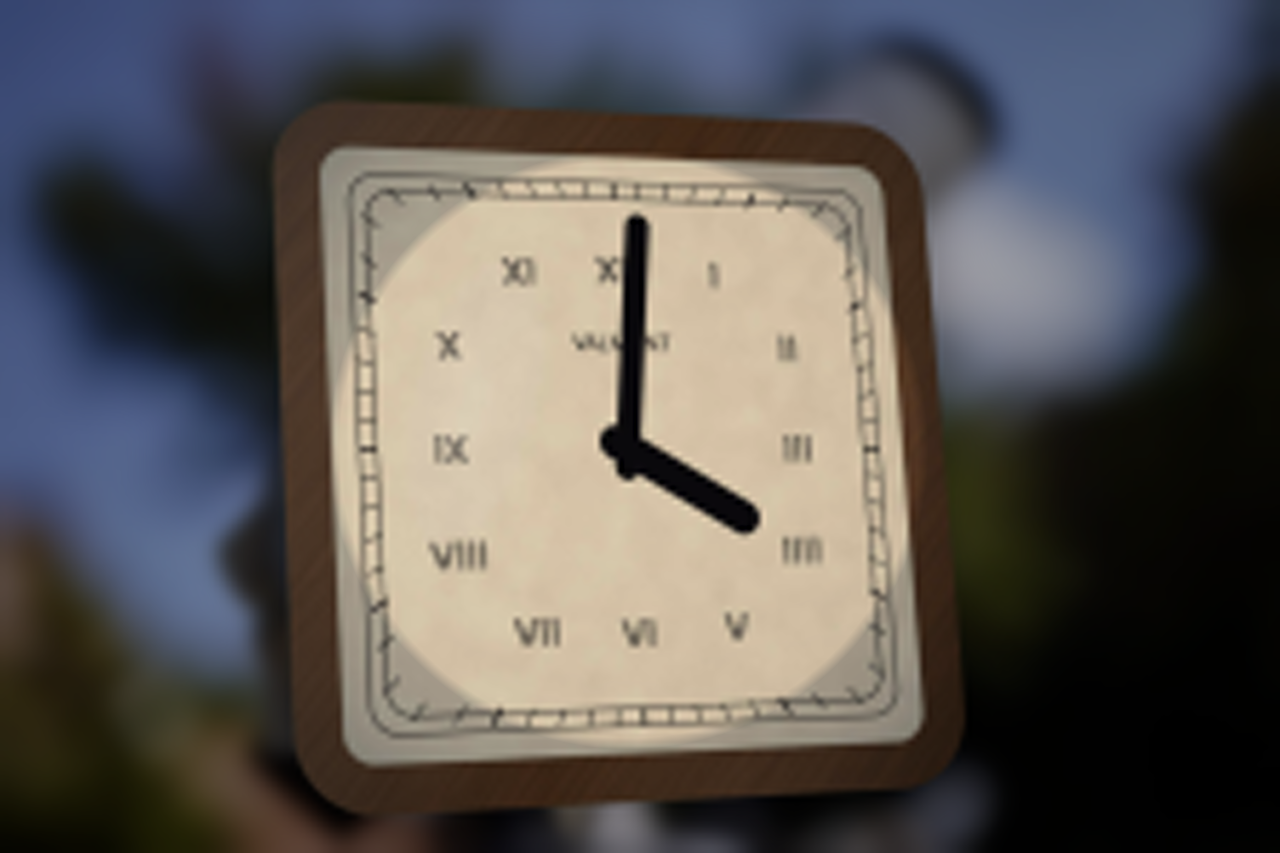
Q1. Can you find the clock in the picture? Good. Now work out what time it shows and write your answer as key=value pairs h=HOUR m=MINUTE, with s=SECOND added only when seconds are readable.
h=4 m=1
